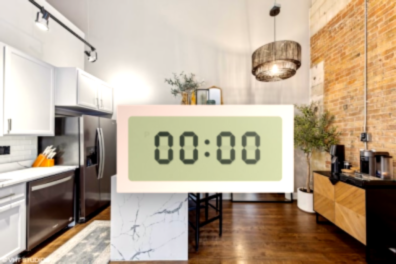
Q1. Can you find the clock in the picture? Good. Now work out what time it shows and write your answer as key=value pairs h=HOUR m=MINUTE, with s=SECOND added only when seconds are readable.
h=0 m=0
